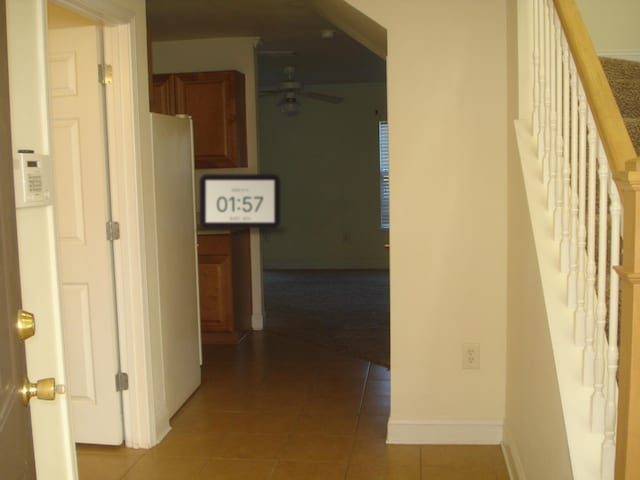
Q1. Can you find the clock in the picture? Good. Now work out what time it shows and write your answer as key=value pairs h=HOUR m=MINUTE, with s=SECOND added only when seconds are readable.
h=1 m=57
